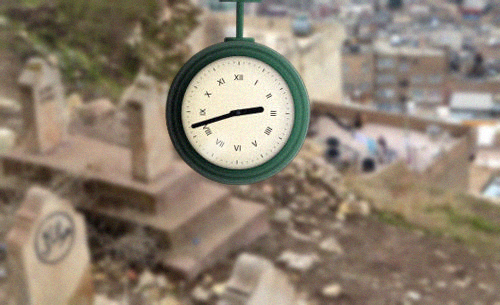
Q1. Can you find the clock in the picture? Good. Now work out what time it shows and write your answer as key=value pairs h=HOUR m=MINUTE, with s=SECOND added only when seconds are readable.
h=2 m=42
